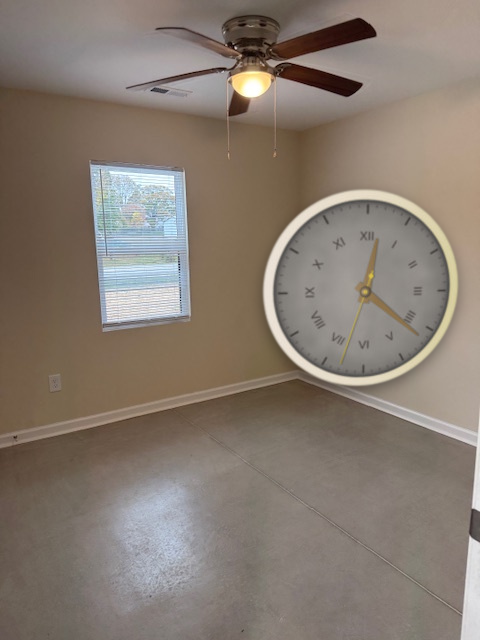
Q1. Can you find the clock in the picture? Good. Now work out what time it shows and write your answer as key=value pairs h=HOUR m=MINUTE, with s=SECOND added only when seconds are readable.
h=12 m=21 s=33
